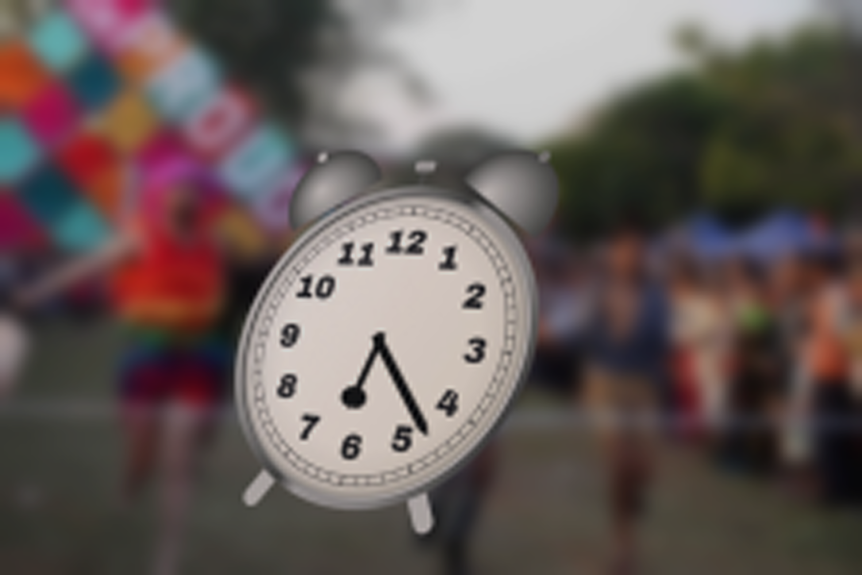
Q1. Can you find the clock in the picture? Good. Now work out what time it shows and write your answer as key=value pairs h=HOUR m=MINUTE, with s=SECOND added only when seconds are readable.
h=6 m=23
